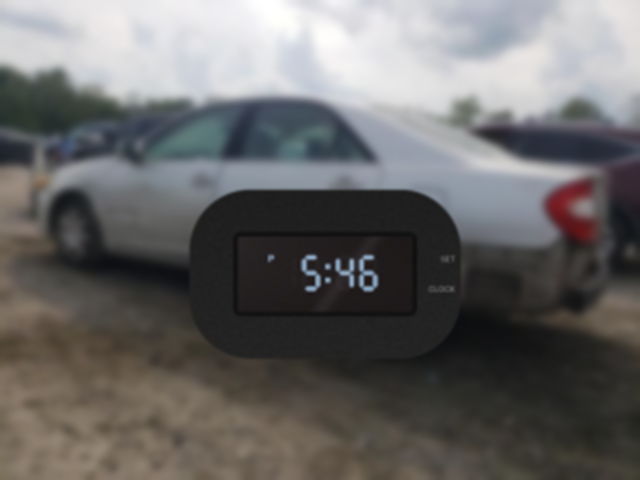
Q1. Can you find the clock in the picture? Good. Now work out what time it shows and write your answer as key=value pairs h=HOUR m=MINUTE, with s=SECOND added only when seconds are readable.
h=5 m=46
